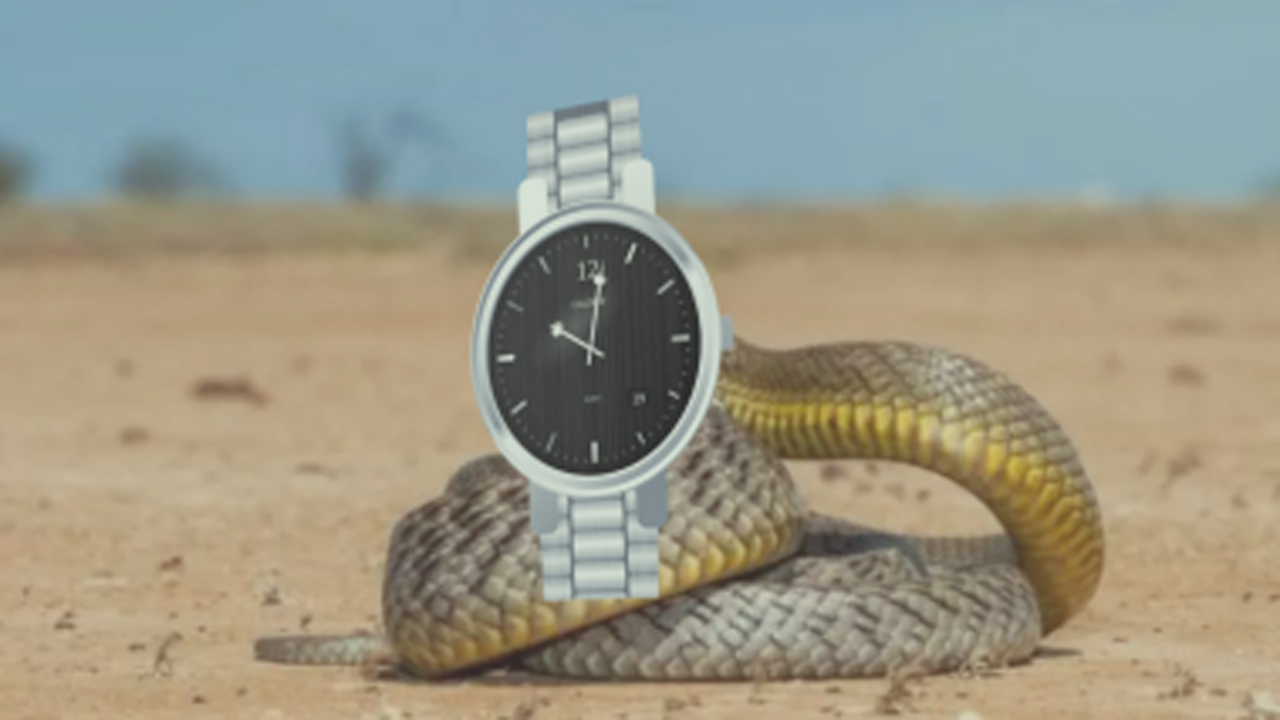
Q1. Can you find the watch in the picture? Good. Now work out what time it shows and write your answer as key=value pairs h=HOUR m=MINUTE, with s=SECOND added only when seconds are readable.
h=10 m=2
